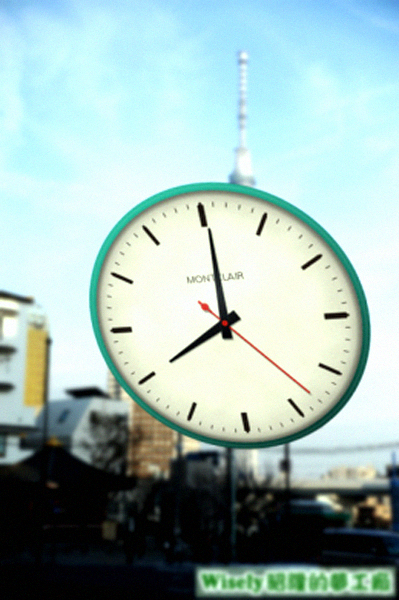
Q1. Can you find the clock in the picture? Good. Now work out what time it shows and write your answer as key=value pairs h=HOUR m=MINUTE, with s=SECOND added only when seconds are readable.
h=8 m=0 s=23
